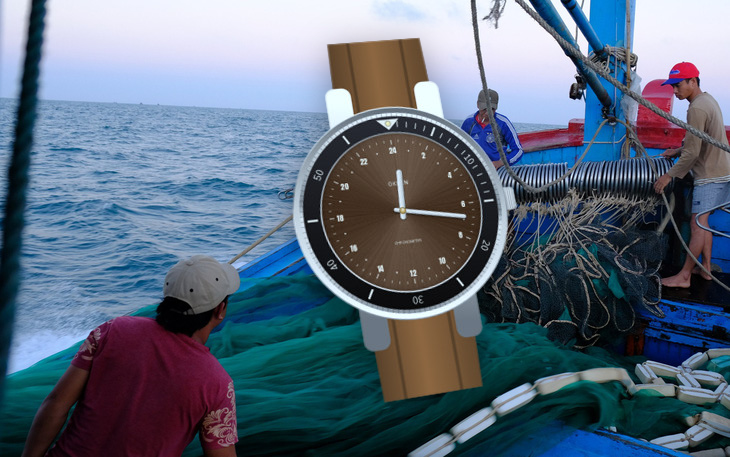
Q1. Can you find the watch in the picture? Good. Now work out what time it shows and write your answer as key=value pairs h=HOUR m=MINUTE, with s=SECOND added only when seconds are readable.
h=0 m=17
